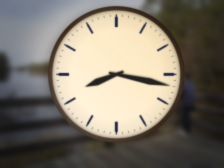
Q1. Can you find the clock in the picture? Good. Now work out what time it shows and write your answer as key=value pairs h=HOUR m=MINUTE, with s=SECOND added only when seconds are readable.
h=8 m=17
